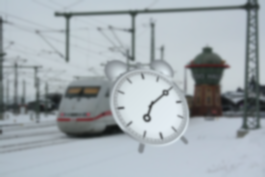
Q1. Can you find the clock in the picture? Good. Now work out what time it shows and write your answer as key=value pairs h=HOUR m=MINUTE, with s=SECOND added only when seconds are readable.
h=7 m=10
